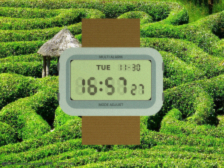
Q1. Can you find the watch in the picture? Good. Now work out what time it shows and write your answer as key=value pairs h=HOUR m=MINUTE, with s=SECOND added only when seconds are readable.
h=16 m=57 s=27
